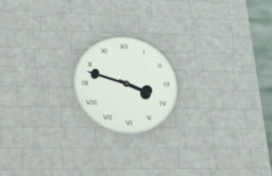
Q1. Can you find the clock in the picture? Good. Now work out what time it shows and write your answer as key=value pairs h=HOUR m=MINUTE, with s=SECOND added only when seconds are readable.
h=3 m=48
